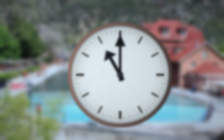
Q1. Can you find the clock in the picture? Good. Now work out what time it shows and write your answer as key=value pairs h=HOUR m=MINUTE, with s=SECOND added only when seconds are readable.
h=11 m=0
